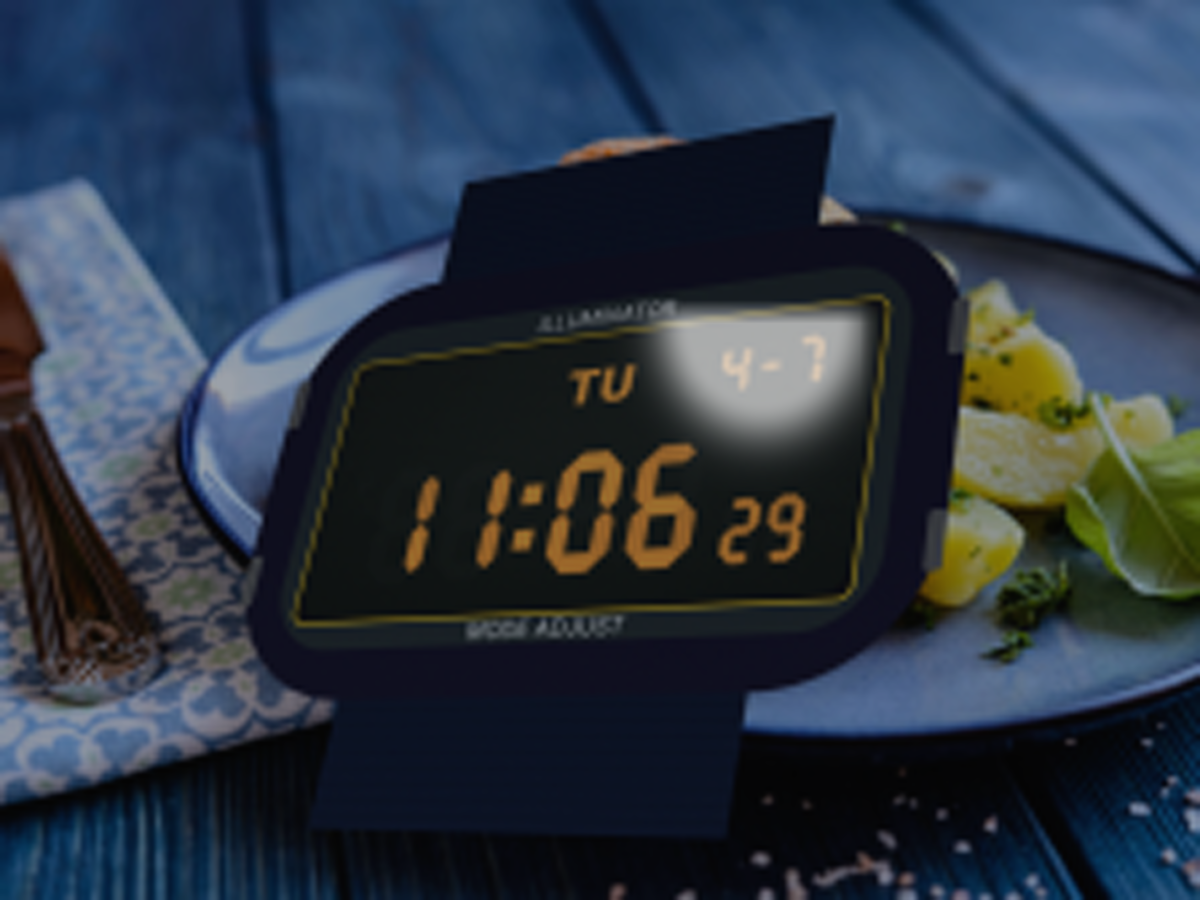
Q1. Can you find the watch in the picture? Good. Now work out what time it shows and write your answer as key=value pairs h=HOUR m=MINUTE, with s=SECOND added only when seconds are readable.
h=11 m=6 s=29
